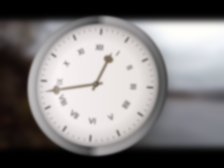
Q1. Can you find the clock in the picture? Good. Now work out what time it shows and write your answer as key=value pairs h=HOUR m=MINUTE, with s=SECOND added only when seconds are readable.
h=12 m=43
